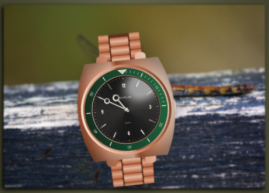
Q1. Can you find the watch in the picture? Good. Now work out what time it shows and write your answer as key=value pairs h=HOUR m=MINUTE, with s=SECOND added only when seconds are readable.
h=10 m=50
